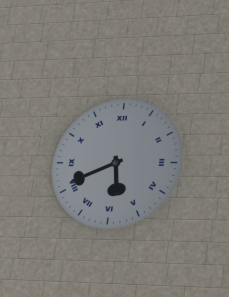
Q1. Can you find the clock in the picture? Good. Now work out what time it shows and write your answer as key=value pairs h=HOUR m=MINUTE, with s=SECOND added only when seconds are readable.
h=5 m=41
